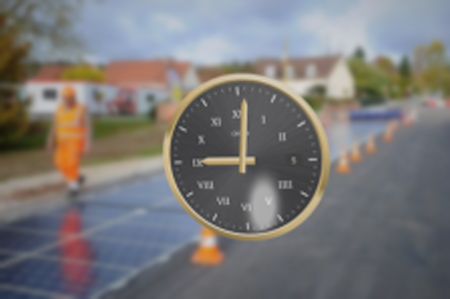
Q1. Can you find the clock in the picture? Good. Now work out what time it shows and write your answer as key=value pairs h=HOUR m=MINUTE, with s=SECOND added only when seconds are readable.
h=9 m=1
